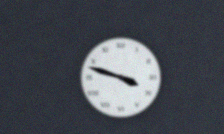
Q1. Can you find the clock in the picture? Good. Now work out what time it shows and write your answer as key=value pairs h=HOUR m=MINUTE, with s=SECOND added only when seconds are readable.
h=3 m=48
